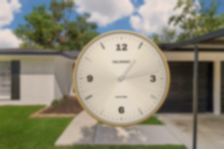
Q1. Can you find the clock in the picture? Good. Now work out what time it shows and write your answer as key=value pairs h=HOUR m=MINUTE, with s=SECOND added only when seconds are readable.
h=1 m=13
